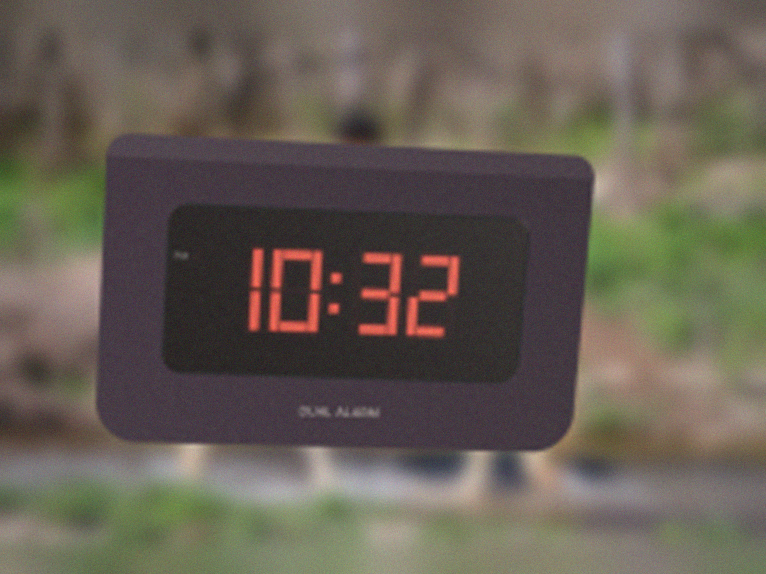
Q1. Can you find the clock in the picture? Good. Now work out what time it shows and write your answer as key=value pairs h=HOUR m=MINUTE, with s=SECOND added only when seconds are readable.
h=10 m=32
